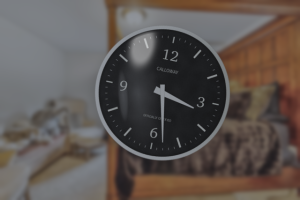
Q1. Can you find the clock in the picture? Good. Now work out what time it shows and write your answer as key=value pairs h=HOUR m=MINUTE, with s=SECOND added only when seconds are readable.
h=3 m=28
